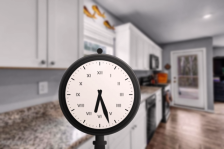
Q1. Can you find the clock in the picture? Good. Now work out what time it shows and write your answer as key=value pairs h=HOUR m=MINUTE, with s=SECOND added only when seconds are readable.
h=6 m=27
